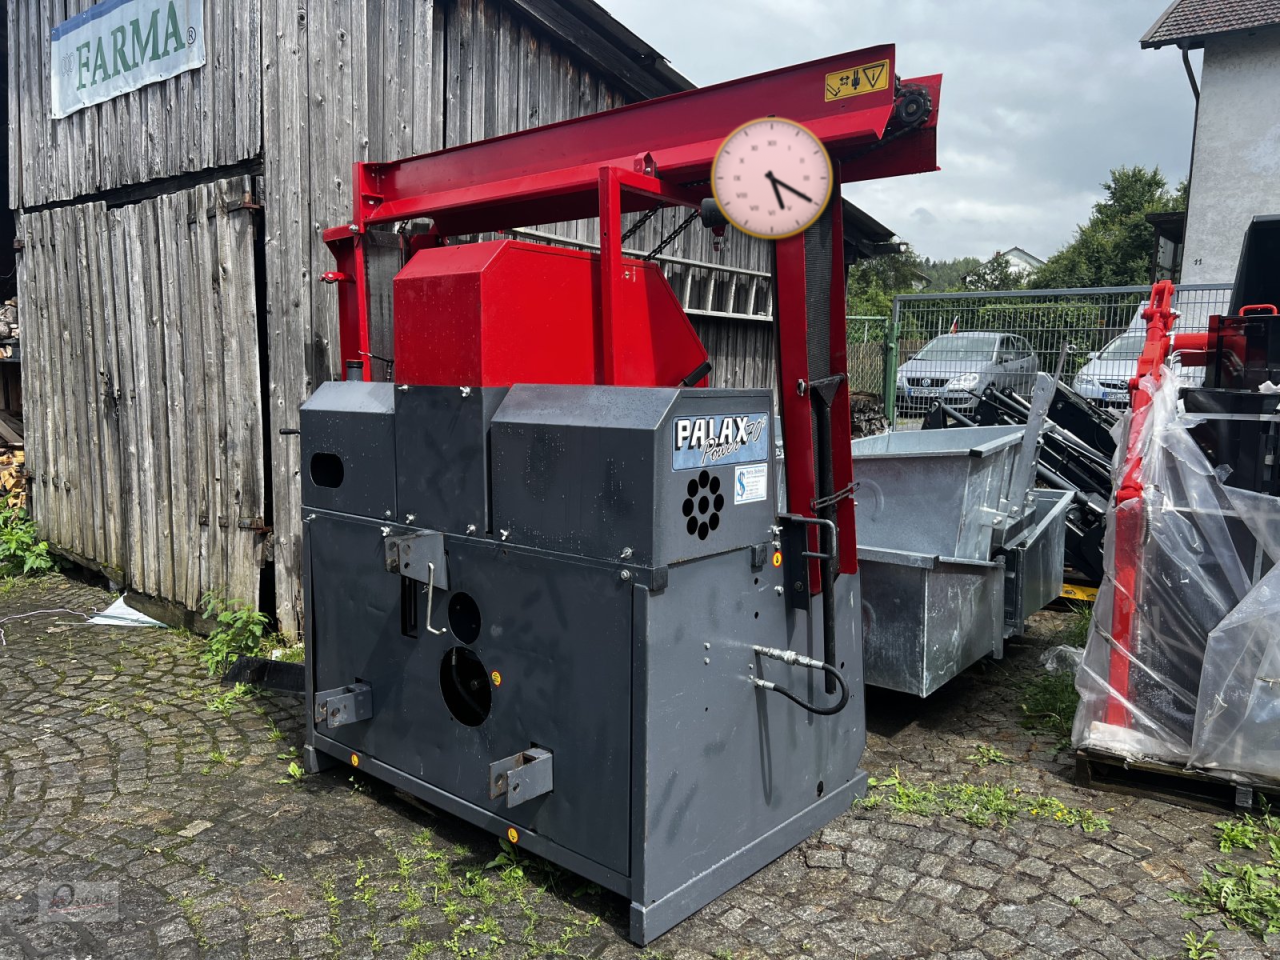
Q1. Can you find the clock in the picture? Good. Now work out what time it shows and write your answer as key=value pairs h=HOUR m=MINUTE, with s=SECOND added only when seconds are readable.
h=5 m=20
